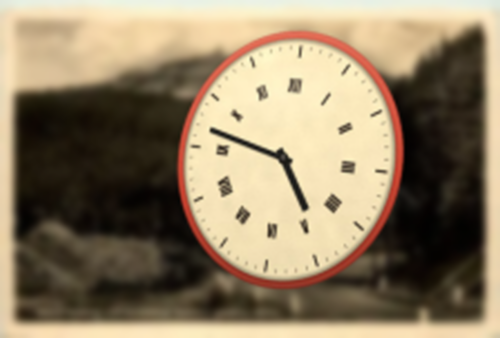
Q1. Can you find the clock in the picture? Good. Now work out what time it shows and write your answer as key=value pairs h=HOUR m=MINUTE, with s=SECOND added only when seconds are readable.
h=4 m=47
